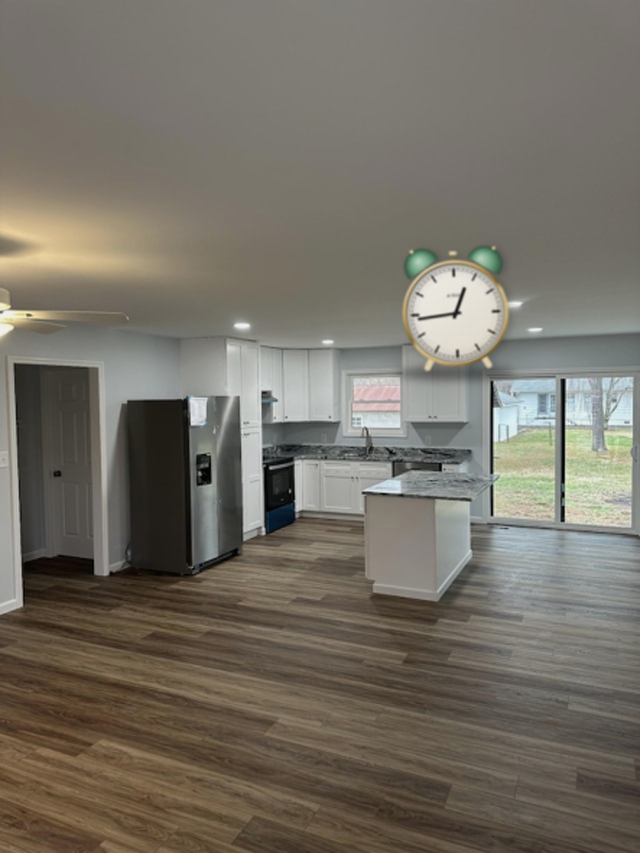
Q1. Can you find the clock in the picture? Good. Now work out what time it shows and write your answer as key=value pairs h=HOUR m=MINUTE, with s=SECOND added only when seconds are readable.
h=12 m=44
